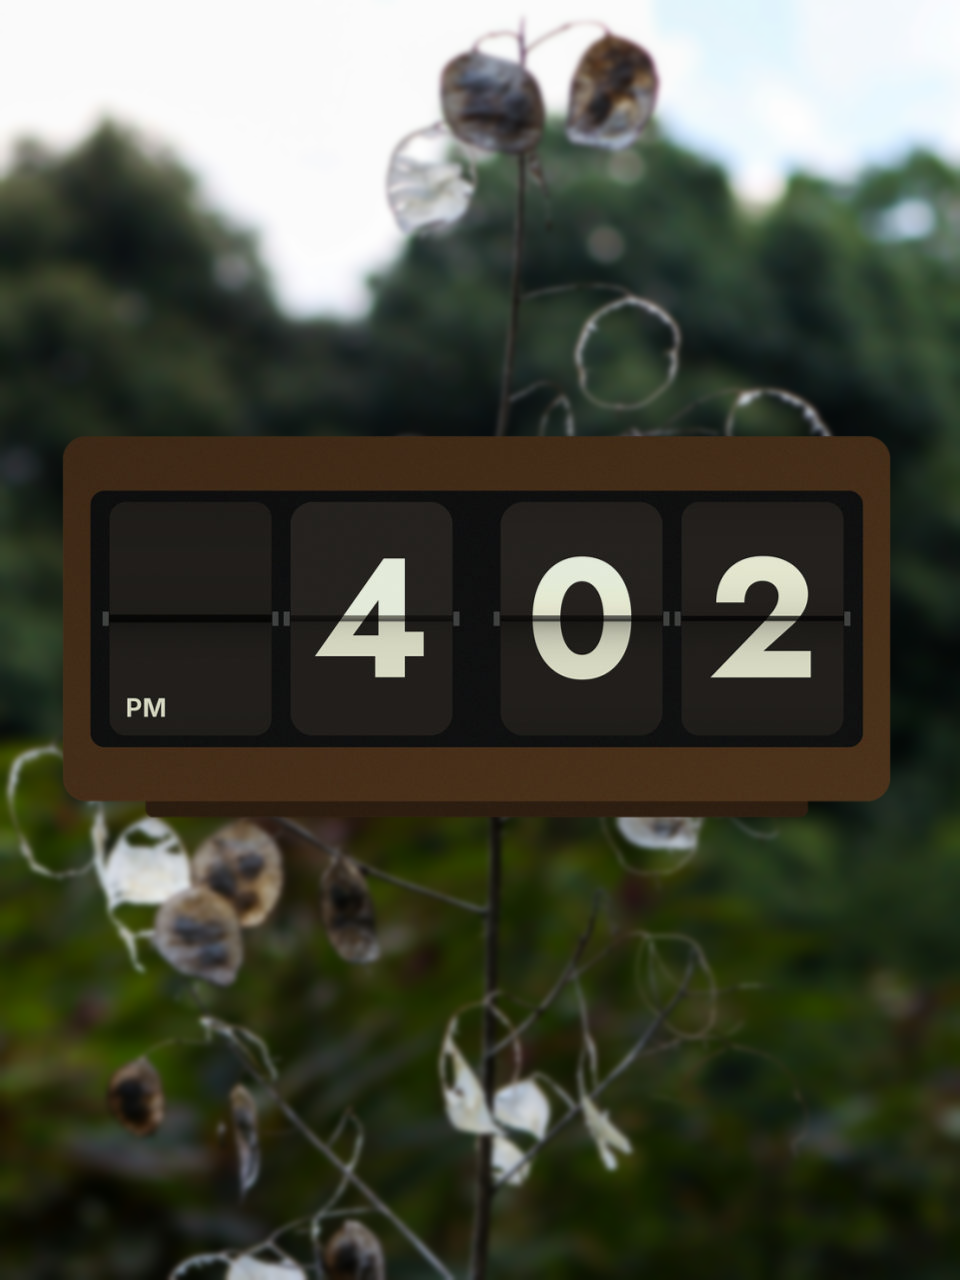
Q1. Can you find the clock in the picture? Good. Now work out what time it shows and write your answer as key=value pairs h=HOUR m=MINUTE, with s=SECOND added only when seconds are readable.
h=4 m=2
